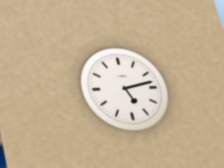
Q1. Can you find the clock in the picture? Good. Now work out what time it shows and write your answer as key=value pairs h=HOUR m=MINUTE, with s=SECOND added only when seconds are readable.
h=5 m=13
